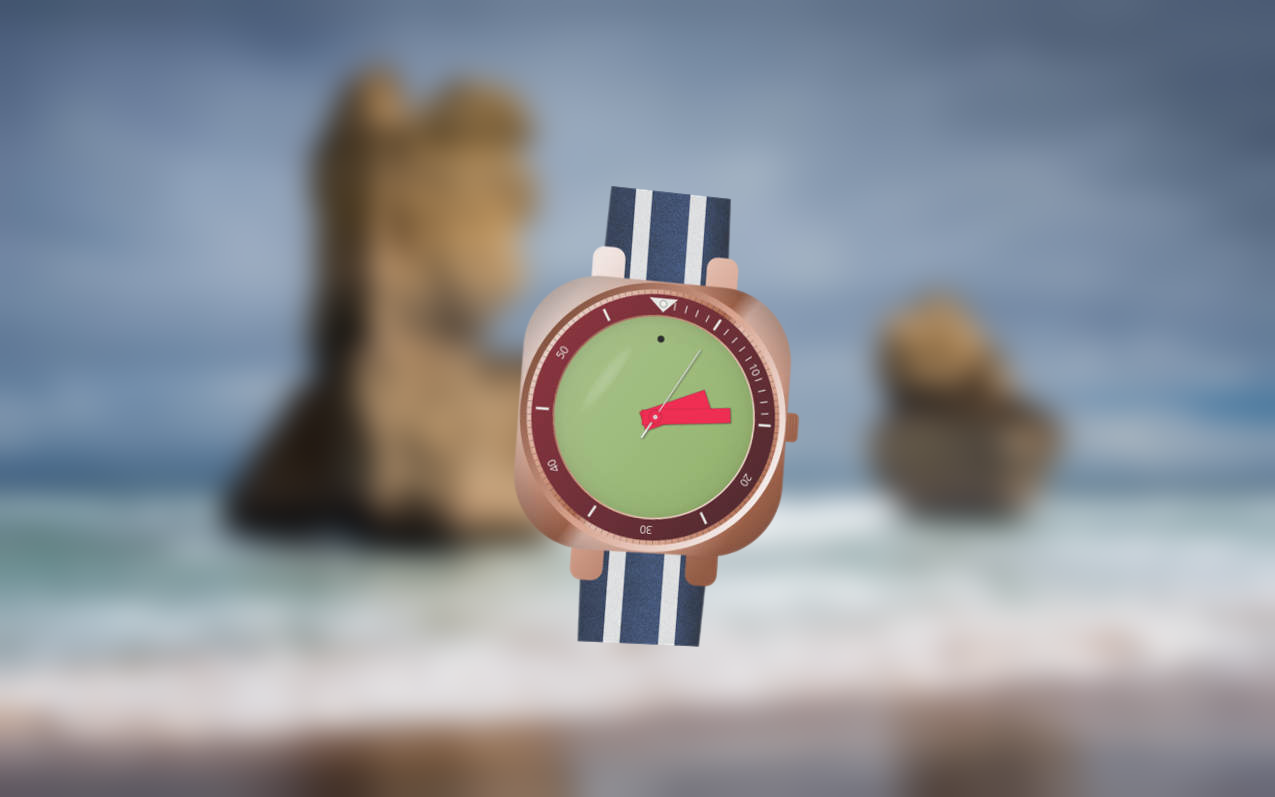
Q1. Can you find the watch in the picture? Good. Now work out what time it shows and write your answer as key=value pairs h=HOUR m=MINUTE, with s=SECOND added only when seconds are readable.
h=2 m=14 s=5
